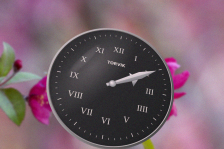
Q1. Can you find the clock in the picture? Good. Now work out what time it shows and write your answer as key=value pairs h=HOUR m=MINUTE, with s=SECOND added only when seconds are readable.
h=2 m=10
